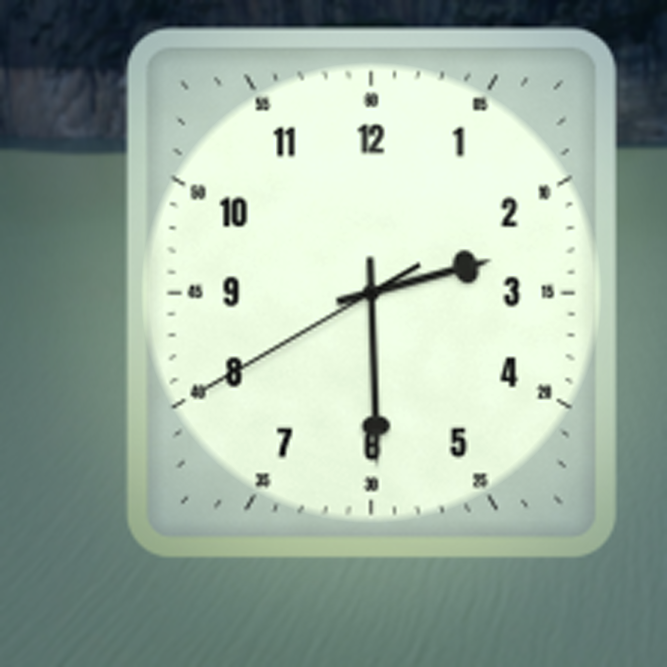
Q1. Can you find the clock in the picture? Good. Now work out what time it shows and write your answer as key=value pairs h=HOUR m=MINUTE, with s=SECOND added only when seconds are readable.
h=2 m=29 s=40
